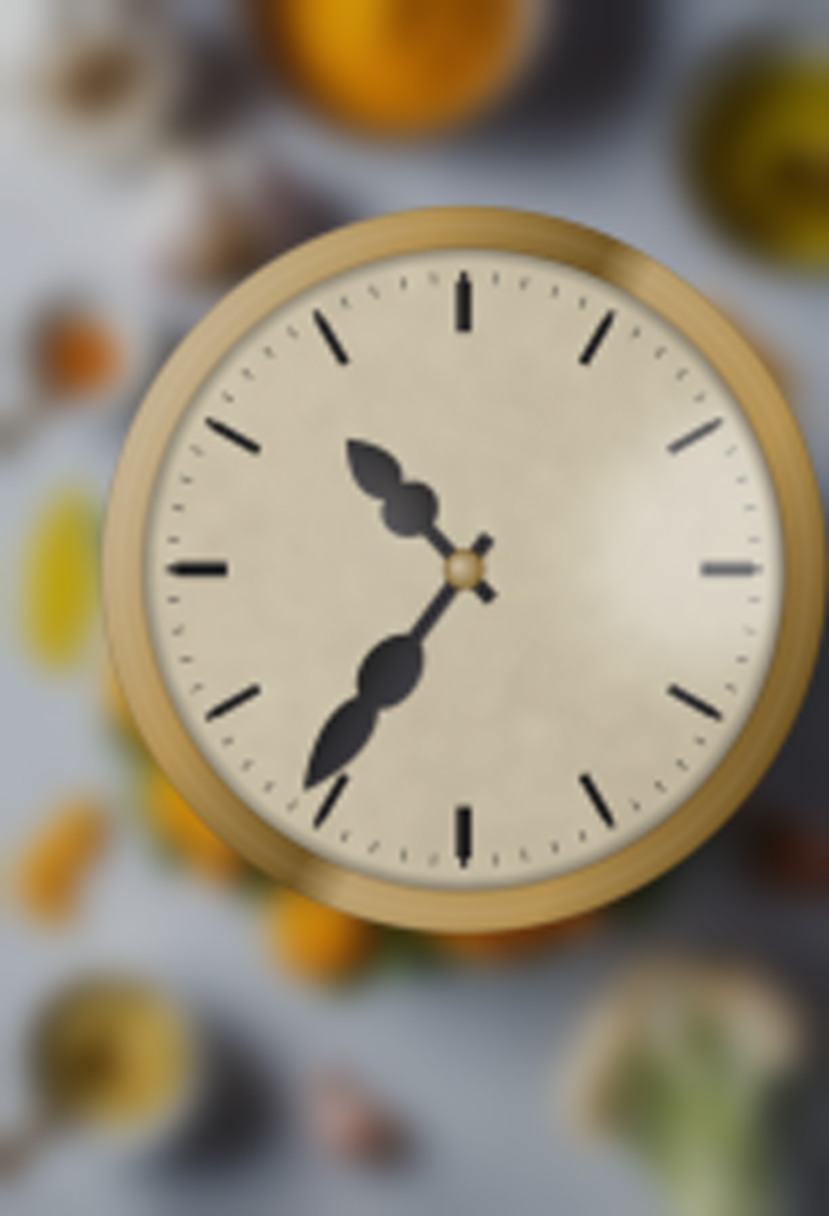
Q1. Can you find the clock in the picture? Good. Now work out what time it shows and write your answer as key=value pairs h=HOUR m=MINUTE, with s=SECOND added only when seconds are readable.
h=10 m=36
